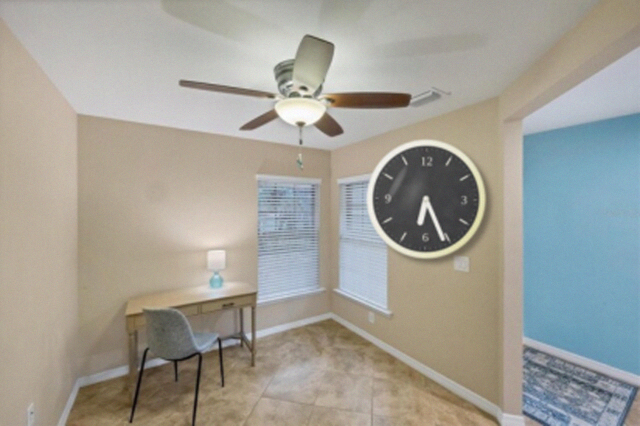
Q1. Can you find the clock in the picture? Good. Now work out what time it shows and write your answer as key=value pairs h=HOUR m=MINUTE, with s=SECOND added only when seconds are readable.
h=6 m=26
